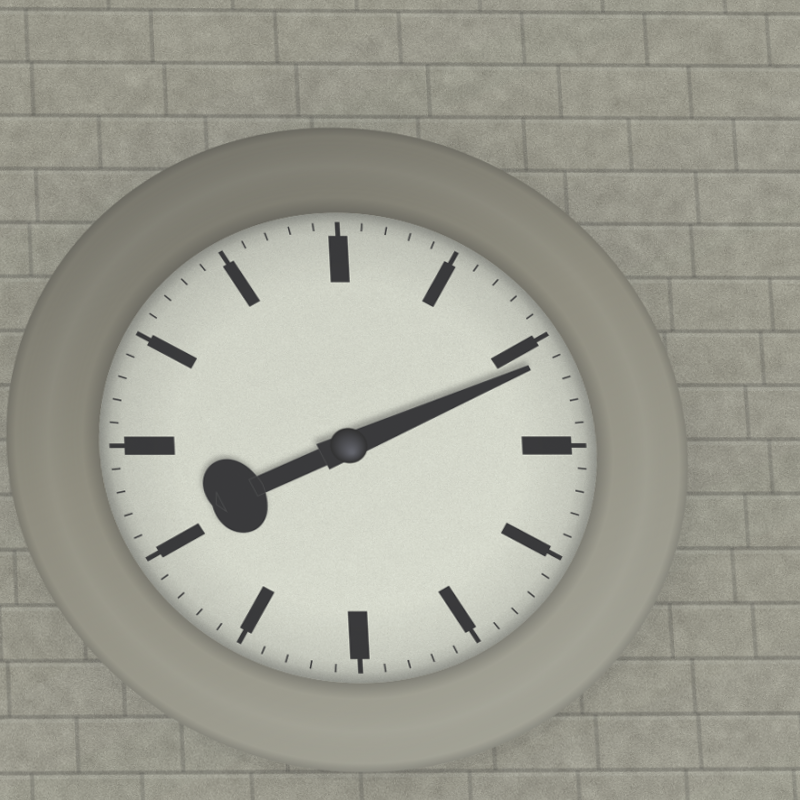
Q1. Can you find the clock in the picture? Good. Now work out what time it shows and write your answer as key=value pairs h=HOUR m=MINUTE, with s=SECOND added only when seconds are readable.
h=8 m=11
